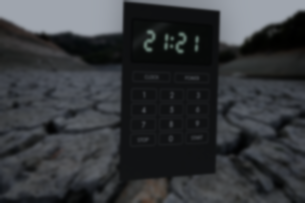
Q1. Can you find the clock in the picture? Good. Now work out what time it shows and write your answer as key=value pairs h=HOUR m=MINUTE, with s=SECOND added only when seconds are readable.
h=21 m=21
